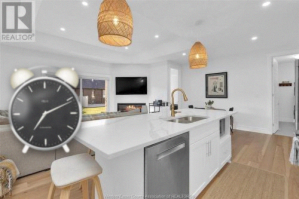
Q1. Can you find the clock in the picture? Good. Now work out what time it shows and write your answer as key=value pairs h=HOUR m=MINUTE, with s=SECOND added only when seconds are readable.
h=7 m=11
